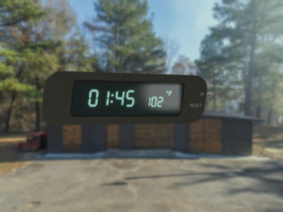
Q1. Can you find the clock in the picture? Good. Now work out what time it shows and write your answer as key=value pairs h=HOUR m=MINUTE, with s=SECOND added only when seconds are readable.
h=1 m=45
